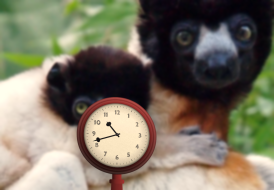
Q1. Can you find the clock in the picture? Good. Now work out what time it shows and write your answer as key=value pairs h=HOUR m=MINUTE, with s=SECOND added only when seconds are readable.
h=10 m=42
